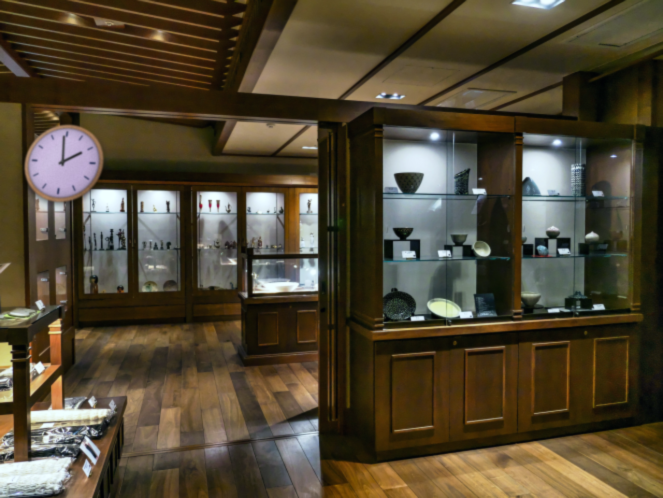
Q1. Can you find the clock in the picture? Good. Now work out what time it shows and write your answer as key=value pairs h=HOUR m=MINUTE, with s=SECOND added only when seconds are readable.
h=1 m=59
